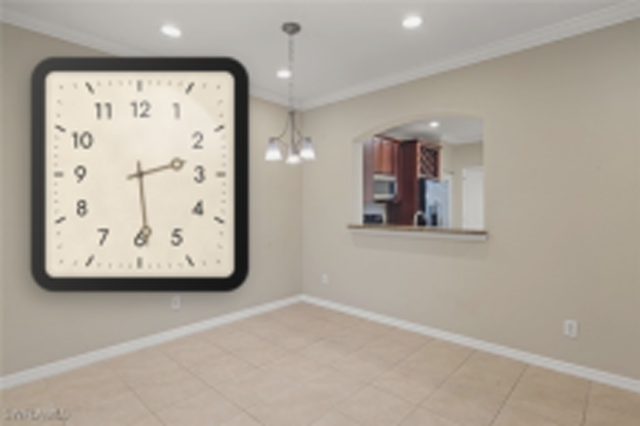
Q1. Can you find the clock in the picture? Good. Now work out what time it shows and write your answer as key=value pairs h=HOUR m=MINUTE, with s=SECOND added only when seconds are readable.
h=2 m=29
